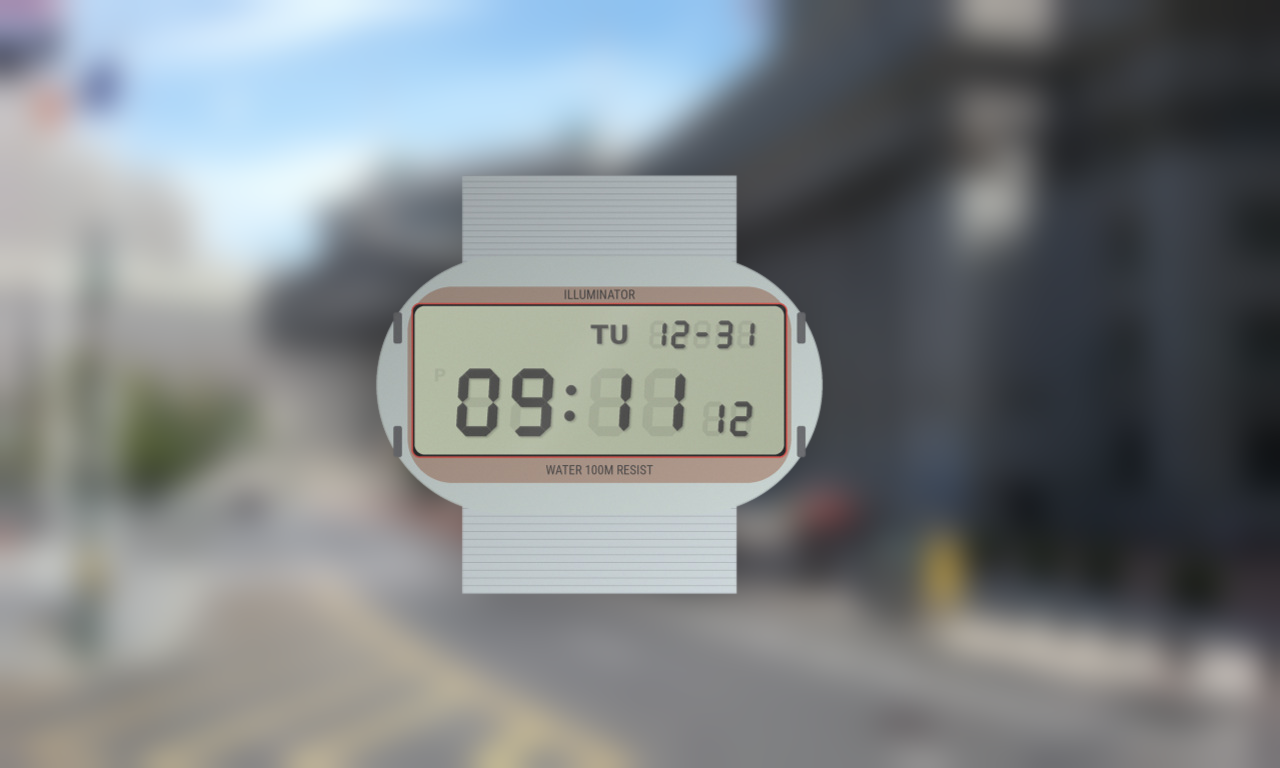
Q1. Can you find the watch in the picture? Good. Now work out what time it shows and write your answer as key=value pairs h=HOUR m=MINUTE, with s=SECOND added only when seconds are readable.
h=9 m=11 s=12
